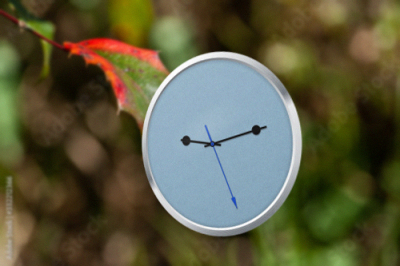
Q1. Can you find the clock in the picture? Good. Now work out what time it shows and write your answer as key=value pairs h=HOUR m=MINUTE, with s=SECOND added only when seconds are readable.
h=9 m=12 s=26
